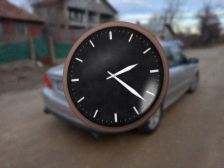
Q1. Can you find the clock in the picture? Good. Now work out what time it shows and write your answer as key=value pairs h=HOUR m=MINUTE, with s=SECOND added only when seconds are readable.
h=2 m=22
